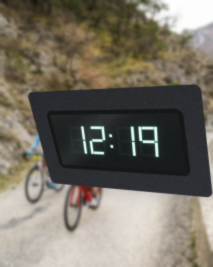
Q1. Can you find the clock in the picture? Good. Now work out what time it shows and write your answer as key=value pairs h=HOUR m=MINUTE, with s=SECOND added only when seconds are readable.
h=12 m=19
